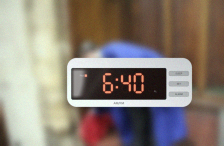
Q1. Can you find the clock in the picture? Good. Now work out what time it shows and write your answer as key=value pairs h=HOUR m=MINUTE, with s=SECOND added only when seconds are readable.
h=6 m=40
